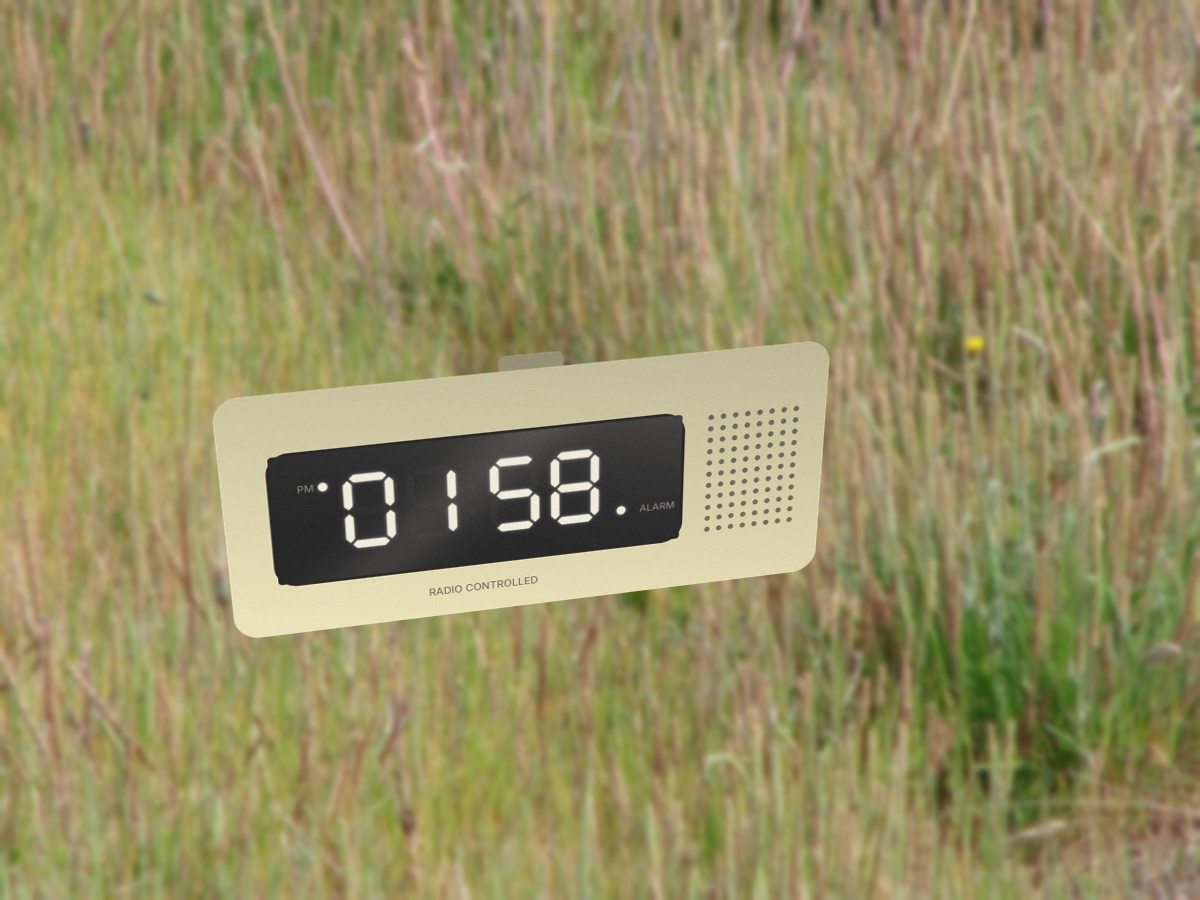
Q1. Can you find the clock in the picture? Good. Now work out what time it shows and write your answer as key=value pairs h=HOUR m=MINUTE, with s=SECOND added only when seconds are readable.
h=1 m=58
